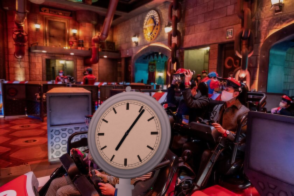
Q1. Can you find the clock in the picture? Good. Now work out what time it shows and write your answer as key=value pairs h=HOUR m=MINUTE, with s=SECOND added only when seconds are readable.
h=7 m=6
